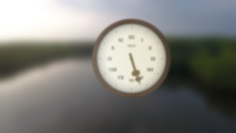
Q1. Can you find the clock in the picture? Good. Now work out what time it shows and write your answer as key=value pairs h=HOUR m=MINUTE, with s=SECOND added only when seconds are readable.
h=5 m=27
